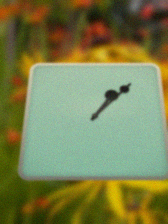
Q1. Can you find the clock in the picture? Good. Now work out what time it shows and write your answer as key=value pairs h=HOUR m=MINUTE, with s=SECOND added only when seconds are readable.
h=1 m=7
